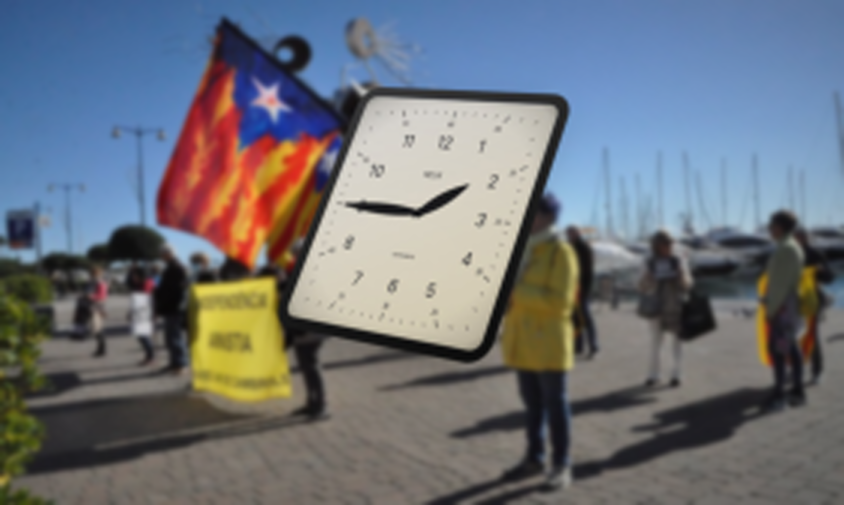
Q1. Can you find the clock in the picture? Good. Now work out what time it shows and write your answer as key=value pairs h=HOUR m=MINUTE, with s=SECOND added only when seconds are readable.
h=1 m=45
